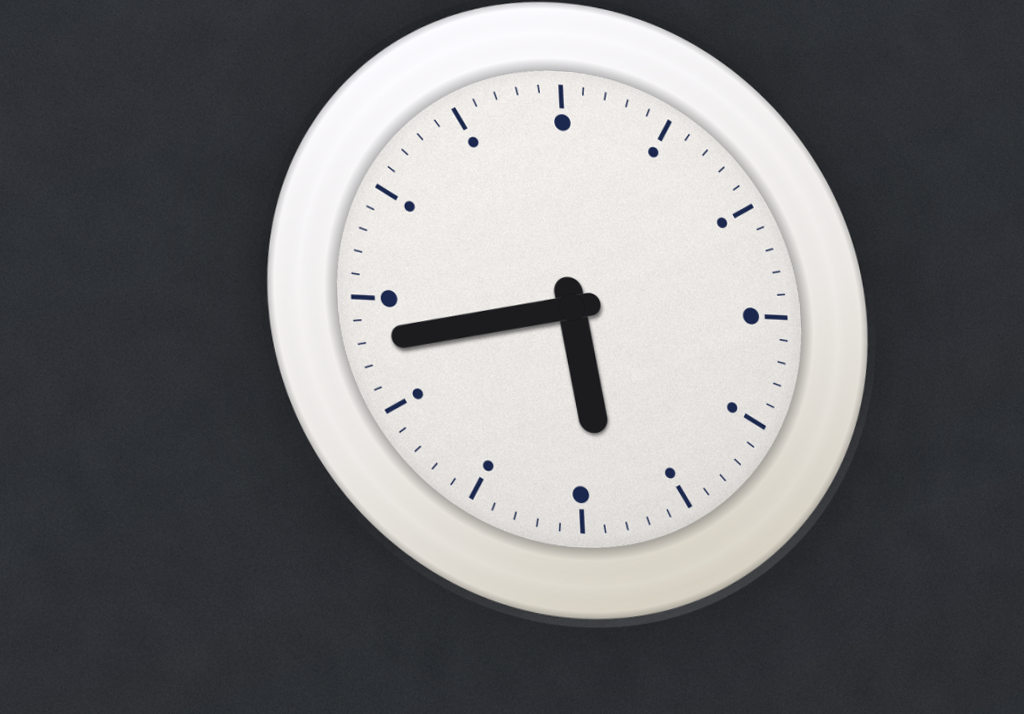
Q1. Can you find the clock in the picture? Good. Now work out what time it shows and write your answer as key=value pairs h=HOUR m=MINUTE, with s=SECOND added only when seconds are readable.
h=5 m=43
